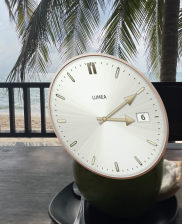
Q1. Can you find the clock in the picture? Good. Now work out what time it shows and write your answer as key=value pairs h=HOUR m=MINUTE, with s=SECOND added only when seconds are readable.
h=3 m=10
